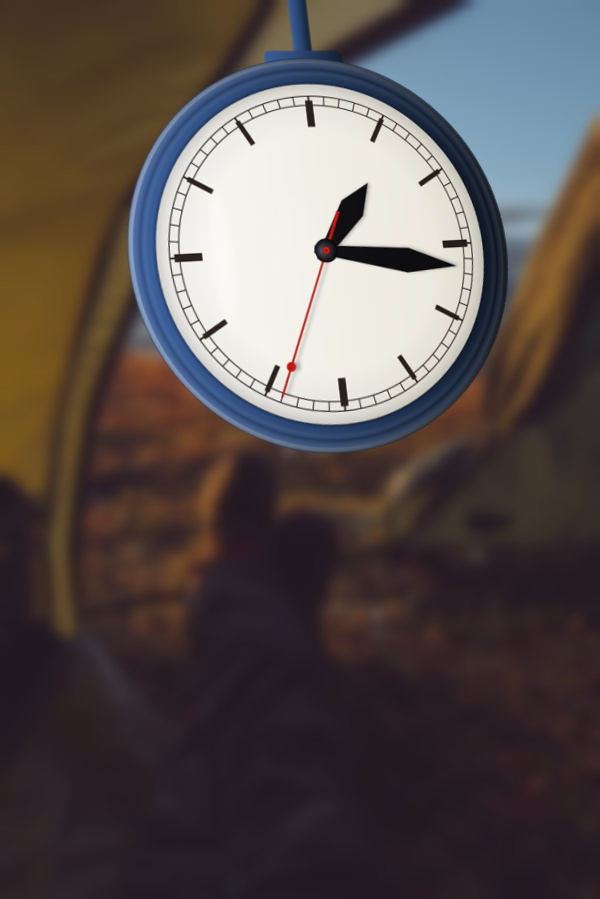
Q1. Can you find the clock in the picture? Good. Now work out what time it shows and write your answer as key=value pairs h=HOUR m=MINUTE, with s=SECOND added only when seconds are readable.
h=1 m=16 s=34
